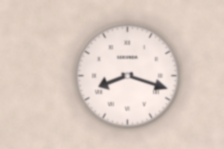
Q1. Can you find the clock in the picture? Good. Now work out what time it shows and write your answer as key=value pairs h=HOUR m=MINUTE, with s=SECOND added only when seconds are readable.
h=8 m=18
